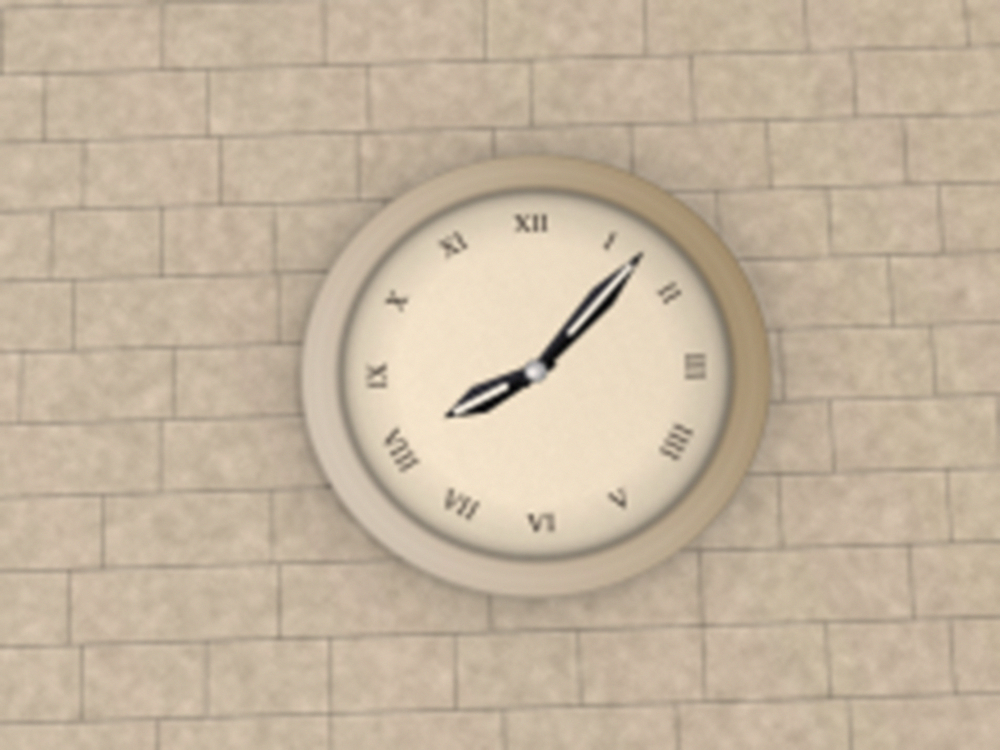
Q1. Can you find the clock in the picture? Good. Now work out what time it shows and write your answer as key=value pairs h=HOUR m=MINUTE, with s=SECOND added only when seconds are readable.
h=8 m=7
